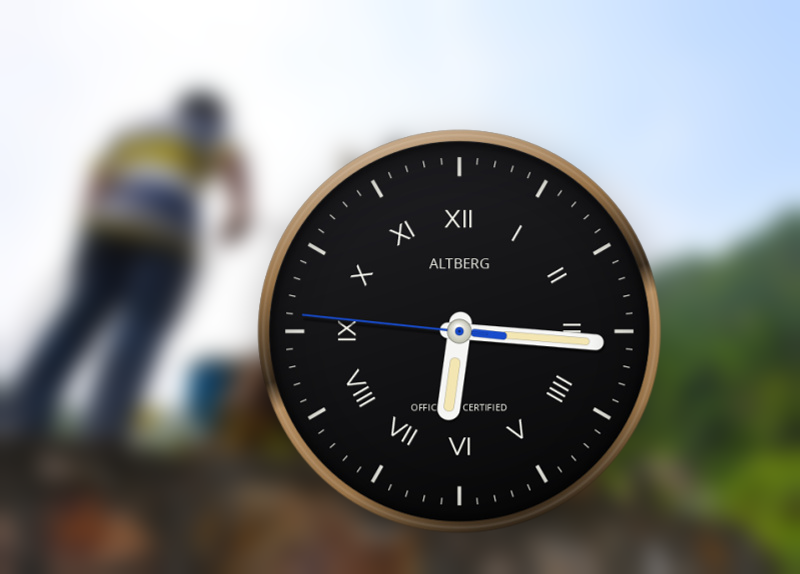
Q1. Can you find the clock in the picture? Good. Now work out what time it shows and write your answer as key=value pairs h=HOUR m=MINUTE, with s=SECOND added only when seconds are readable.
h=6 m=15 s=46
